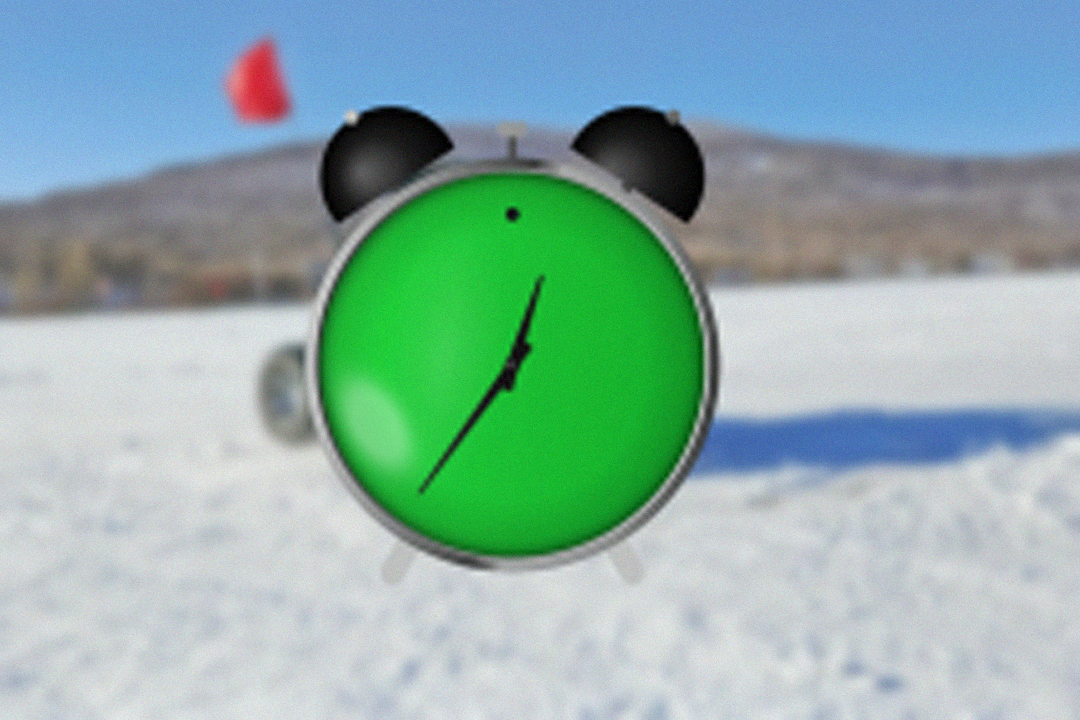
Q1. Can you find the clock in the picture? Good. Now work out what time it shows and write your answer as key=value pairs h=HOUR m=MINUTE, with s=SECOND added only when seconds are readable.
h=12 m=36
